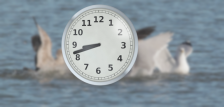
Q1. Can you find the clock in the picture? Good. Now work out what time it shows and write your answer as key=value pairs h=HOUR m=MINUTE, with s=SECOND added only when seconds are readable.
h=8 m=42
